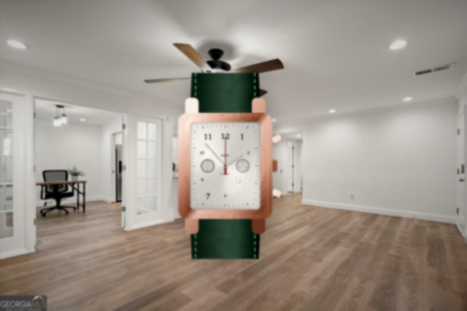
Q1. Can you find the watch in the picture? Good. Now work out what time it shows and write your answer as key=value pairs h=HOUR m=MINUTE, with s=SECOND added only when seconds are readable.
h=1 m=53
